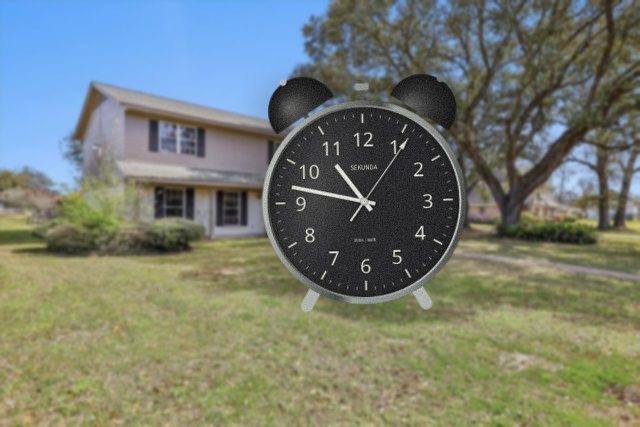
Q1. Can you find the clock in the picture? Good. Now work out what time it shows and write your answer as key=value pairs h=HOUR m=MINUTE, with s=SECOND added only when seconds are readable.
h=10 m=47 s=6
